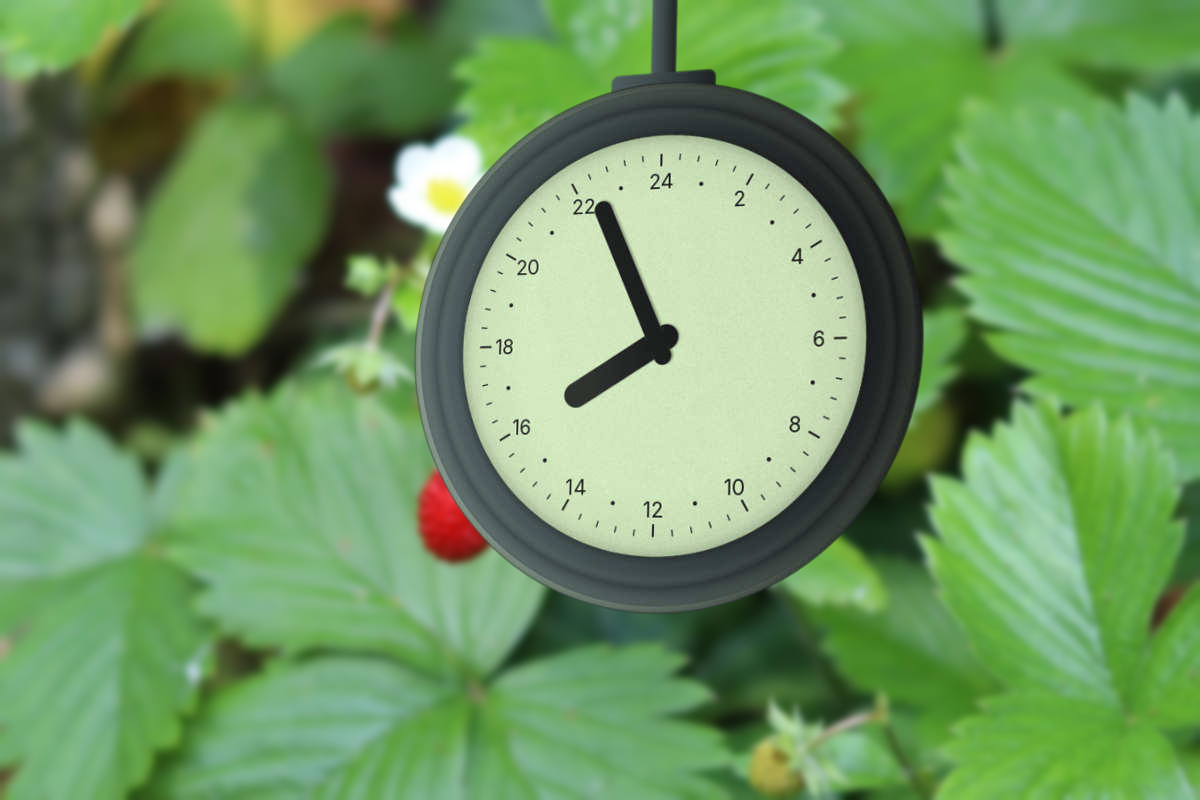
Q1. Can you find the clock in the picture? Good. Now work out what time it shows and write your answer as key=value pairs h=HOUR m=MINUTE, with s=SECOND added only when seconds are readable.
h=15 m=56
